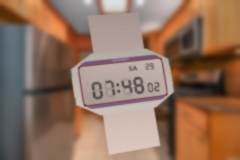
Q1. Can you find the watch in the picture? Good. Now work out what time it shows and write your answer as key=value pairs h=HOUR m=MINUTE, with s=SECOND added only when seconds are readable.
h=7 m=48 s=2
